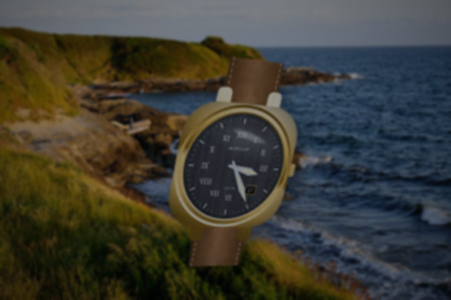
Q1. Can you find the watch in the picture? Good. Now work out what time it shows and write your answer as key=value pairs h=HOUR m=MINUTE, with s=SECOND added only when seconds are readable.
h=3 m=25
